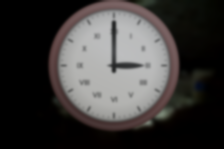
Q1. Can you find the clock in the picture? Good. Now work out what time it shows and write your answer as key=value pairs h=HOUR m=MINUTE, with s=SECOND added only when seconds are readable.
h=3 m=0
